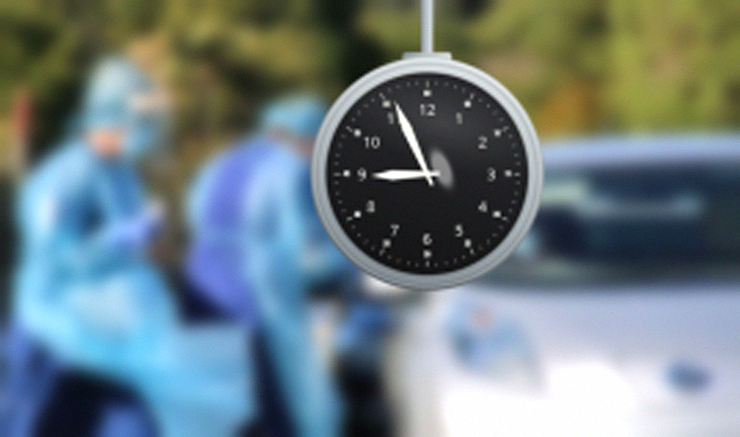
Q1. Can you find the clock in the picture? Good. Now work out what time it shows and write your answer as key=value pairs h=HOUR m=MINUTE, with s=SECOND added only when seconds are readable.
h=8 m=56
